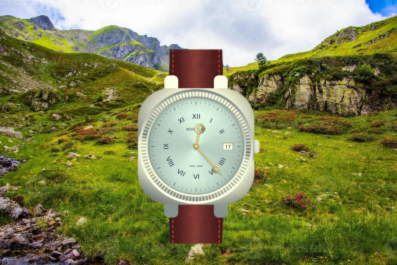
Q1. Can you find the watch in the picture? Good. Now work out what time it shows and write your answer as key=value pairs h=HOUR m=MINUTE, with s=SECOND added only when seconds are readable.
h=12 m=23
